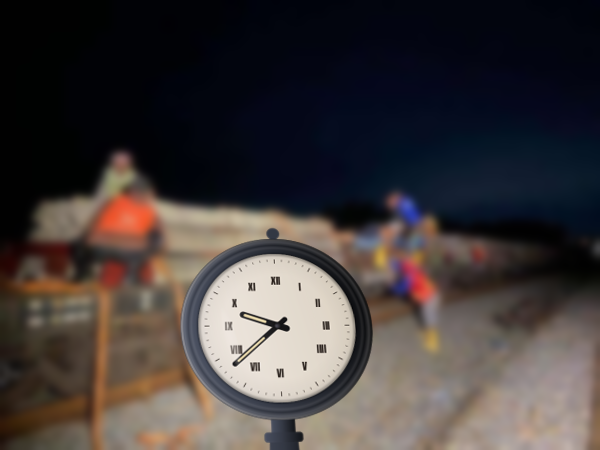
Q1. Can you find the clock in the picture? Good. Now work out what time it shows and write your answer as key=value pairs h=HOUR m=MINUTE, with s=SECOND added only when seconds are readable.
h=9 m=38
